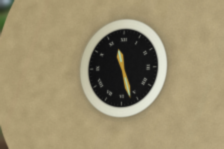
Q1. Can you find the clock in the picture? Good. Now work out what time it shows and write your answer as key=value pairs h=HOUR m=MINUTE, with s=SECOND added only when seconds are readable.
h=11 m=27
